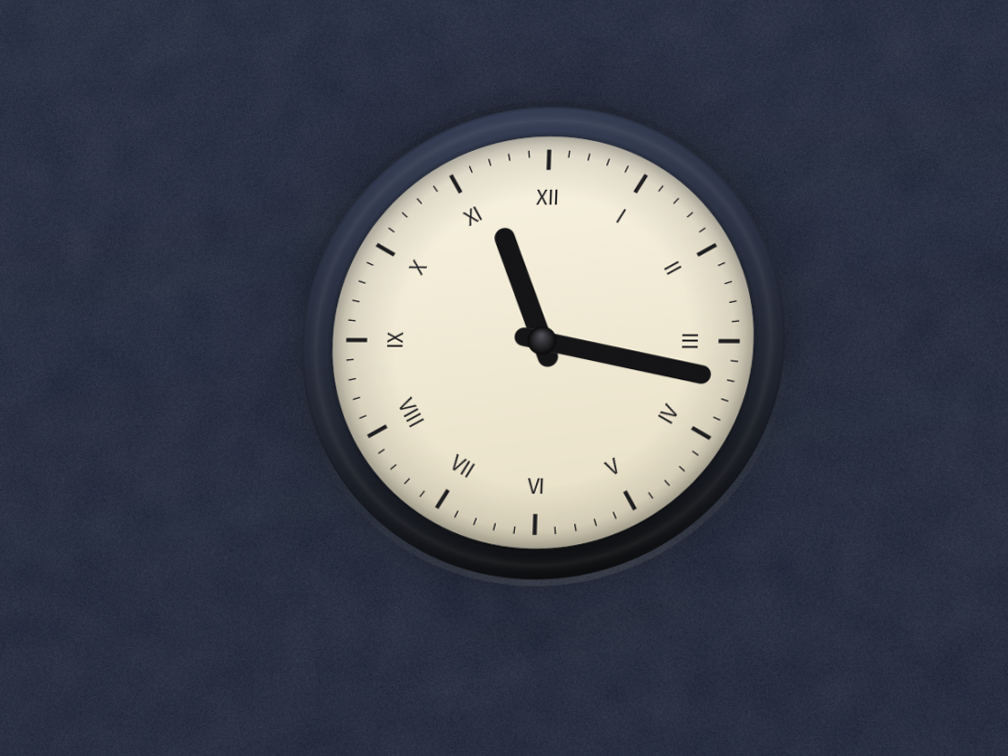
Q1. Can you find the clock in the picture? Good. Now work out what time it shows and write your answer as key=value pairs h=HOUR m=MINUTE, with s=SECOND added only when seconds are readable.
h=11 m=17
